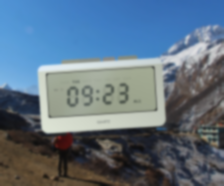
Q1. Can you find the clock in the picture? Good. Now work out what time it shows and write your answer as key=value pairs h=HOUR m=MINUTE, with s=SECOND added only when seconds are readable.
h=9 m=23
